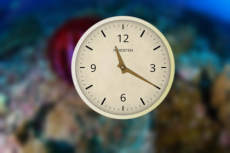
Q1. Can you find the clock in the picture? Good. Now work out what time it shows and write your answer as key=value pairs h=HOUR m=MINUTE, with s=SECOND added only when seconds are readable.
h=11 m=20
